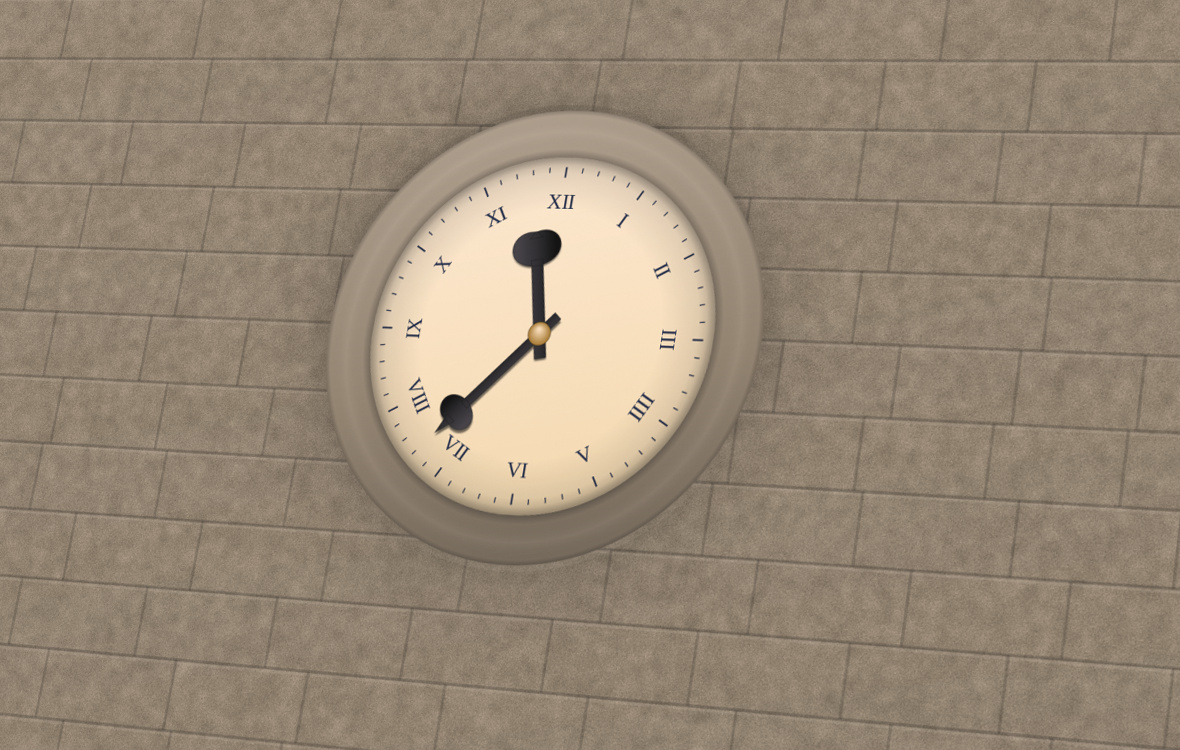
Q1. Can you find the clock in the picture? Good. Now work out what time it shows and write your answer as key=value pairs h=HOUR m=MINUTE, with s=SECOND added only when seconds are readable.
h=11 m=37
